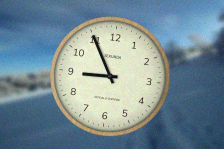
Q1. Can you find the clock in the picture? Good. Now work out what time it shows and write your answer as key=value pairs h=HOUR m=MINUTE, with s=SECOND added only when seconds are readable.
h=8 m=55
